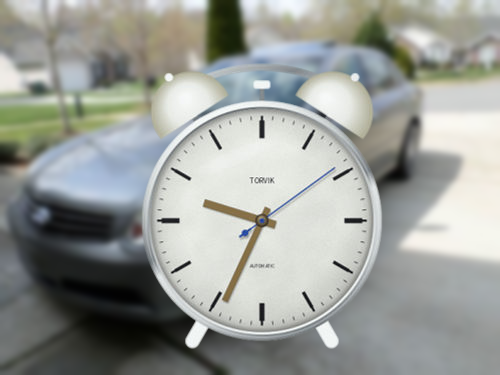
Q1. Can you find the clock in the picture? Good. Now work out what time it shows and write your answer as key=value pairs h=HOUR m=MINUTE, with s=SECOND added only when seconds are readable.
h=9 m=34 s=9
